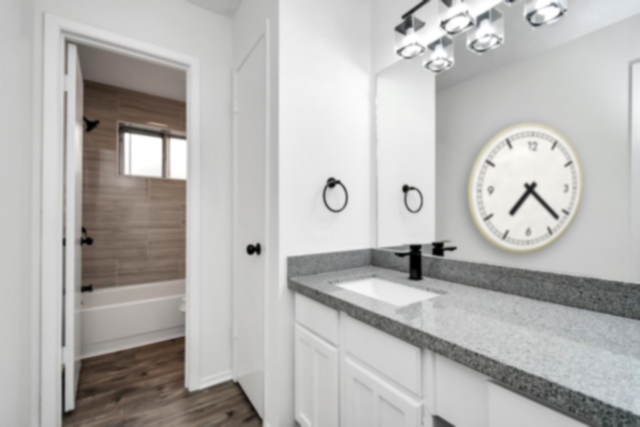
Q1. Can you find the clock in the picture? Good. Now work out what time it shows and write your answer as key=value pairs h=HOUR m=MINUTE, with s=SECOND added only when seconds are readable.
h=7 m=22
